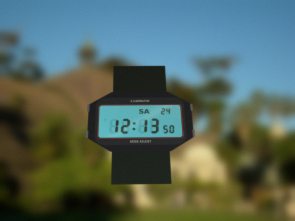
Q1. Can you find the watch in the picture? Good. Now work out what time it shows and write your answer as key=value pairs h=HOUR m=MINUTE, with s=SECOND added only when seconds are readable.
h=12 m=13 s=50
